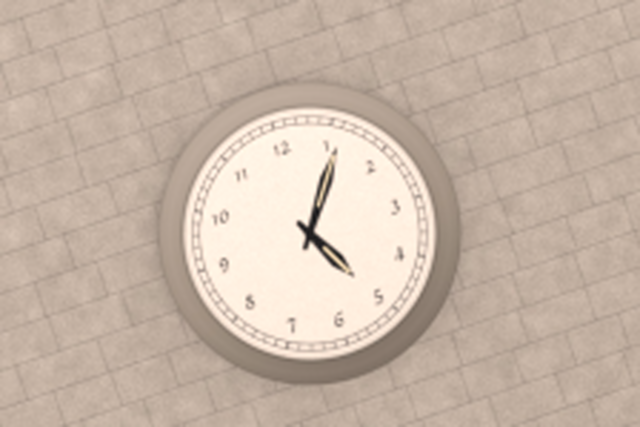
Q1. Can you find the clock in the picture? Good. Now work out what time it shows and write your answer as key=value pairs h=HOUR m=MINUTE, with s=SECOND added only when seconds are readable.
h=5 m=6
